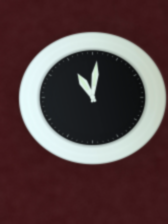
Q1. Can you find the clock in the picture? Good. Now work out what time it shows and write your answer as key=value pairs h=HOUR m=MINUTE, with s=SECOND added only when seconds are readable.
h=11 m=1
